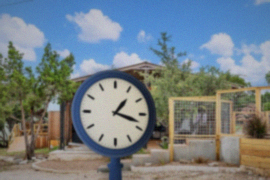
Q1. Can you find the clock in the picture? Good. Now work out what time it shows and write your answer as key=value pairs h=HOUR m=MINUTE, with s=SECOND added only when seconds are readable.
h=1 m=18
